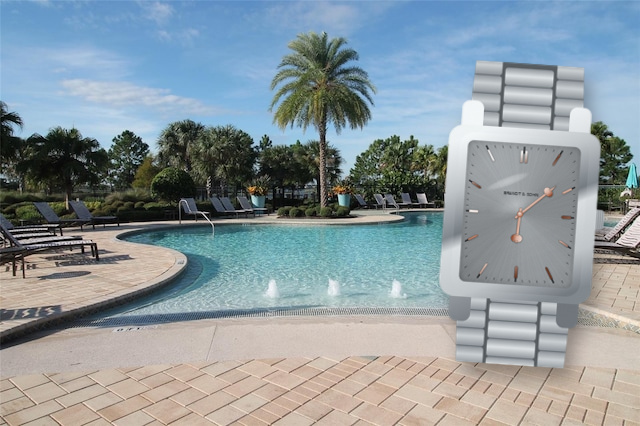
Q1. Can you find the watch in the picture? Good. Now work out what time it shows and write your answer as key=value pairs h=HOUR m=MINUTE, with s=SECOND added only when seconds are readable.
h=6 m=8
